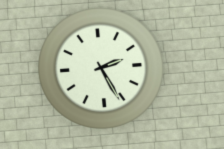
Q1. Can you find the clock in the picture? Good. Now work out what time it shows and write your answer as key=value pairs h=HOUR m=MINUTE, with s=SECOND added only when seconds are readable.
h=2 m=26
